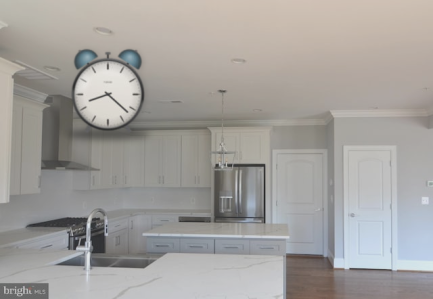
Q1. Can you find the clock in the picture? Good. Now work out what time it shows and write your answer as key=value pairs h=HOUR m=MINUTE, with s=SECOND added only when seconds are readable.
h=8 m=22
